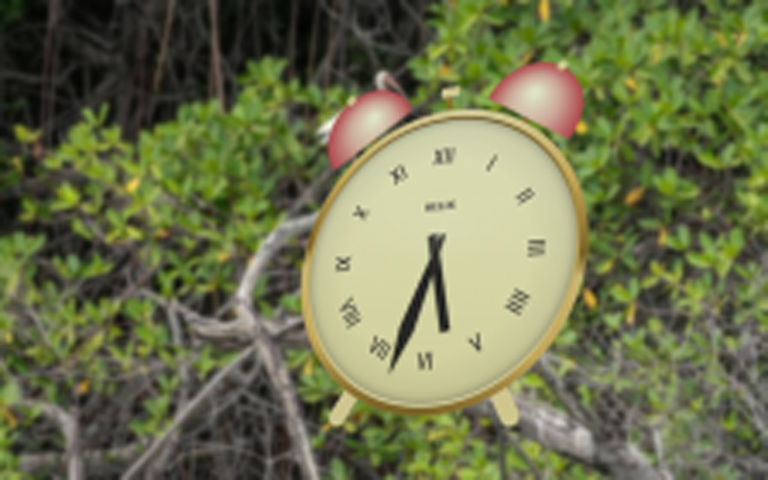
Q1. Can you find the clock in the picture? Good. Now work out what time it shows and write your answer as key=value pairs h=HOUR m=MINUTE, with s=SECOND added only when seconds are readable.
h=5 m=33
